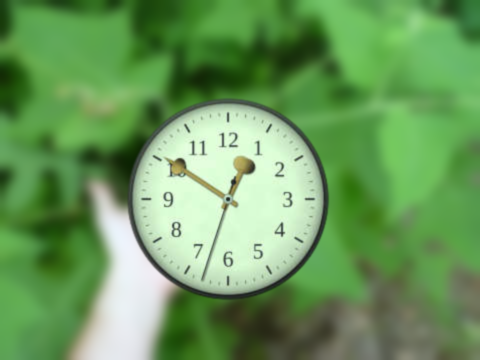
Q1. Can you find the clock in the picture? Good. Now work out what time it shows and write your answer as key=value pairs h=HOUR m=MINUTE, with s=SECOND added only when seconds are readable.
h=12 m=50 s=33
